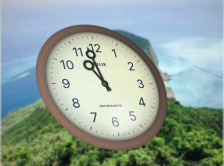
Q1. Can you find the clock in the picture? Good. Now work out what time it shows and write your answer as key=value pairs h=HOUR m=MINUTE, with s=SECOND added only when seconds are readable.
h=10 m=58
